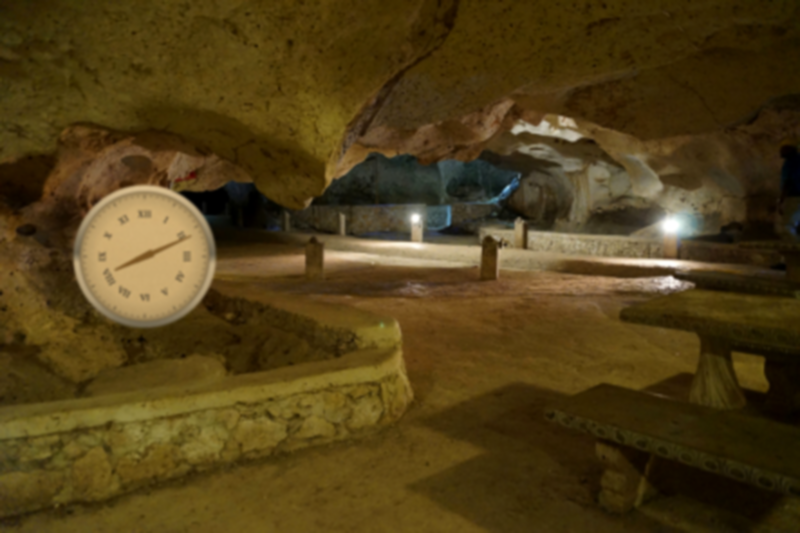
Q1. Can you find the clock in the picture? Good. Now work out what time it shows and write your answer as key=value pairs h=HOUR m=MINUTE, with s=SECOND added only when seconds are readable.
h=8 m=11
